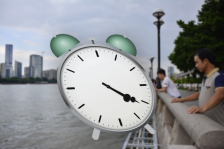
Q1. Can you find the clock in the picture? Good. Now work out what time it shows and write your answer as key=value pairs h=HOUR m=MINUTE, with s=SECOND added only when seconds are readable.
h=4 m=21
